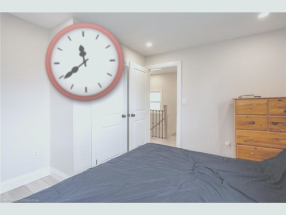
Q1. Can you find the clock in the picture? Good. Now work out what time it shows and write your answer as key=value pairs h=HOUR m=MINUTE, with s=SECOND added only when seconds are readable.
h=11 m=39
